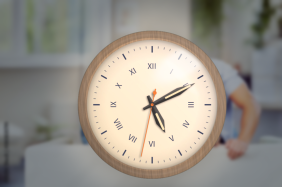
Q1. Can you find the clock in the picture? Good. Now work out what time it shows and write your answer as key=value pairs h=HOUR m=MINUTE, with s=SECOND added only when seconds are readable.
h=5 m=10 s=32
